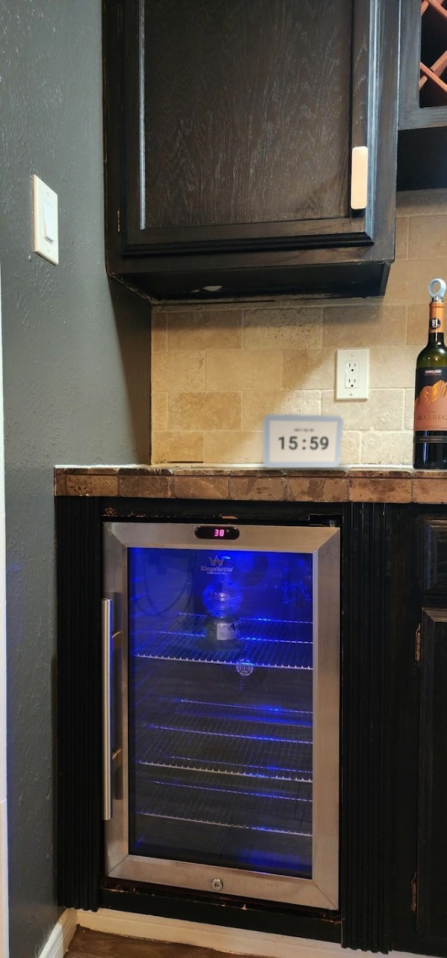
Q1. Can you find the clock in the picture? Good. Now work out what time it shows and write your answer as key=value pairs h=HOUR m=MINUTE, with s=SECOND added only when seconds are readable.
h=15 m=59
